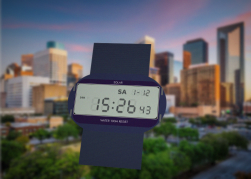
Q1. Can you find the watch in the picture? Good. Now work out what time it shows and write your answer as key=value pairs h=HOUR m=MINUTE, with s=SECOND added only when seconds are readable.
h=15 m=26 s=43
